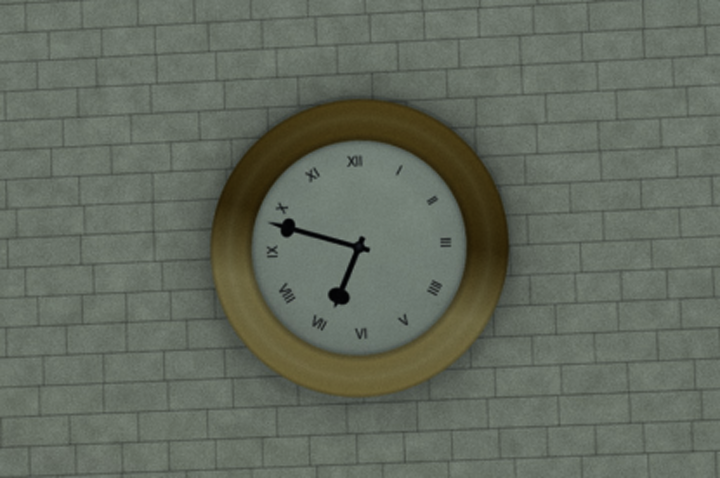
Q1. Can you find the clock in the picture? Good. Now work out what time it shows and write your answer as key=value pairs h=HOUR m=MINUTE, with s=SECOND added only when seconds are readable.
h=6 m=48
